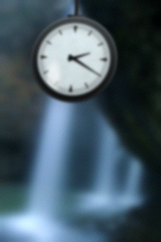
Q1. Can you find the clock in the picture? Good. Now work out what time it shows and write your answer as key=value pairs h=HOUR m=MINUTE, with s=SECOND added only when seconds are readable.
h=2 m=20
